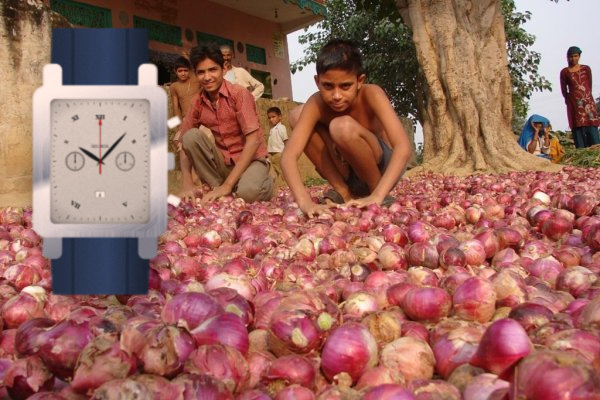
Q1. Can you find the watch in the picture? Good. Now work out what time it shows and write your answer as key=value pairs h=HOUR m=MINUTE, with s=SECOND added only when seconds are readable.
h=10 m=7
